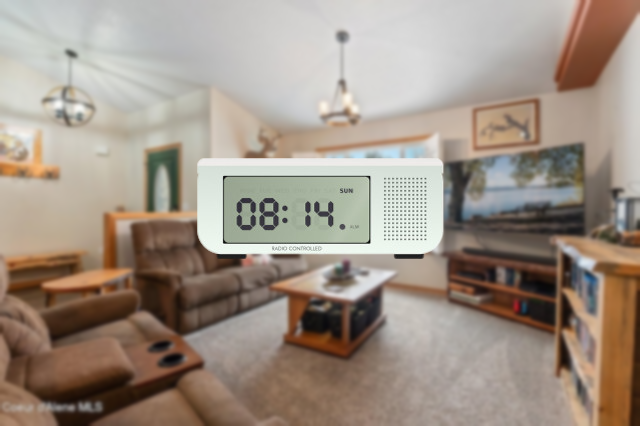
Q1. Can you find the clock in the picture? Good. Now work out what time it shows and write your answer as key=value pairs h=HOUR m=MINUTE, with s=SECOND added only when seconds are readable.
h=8 m=14
